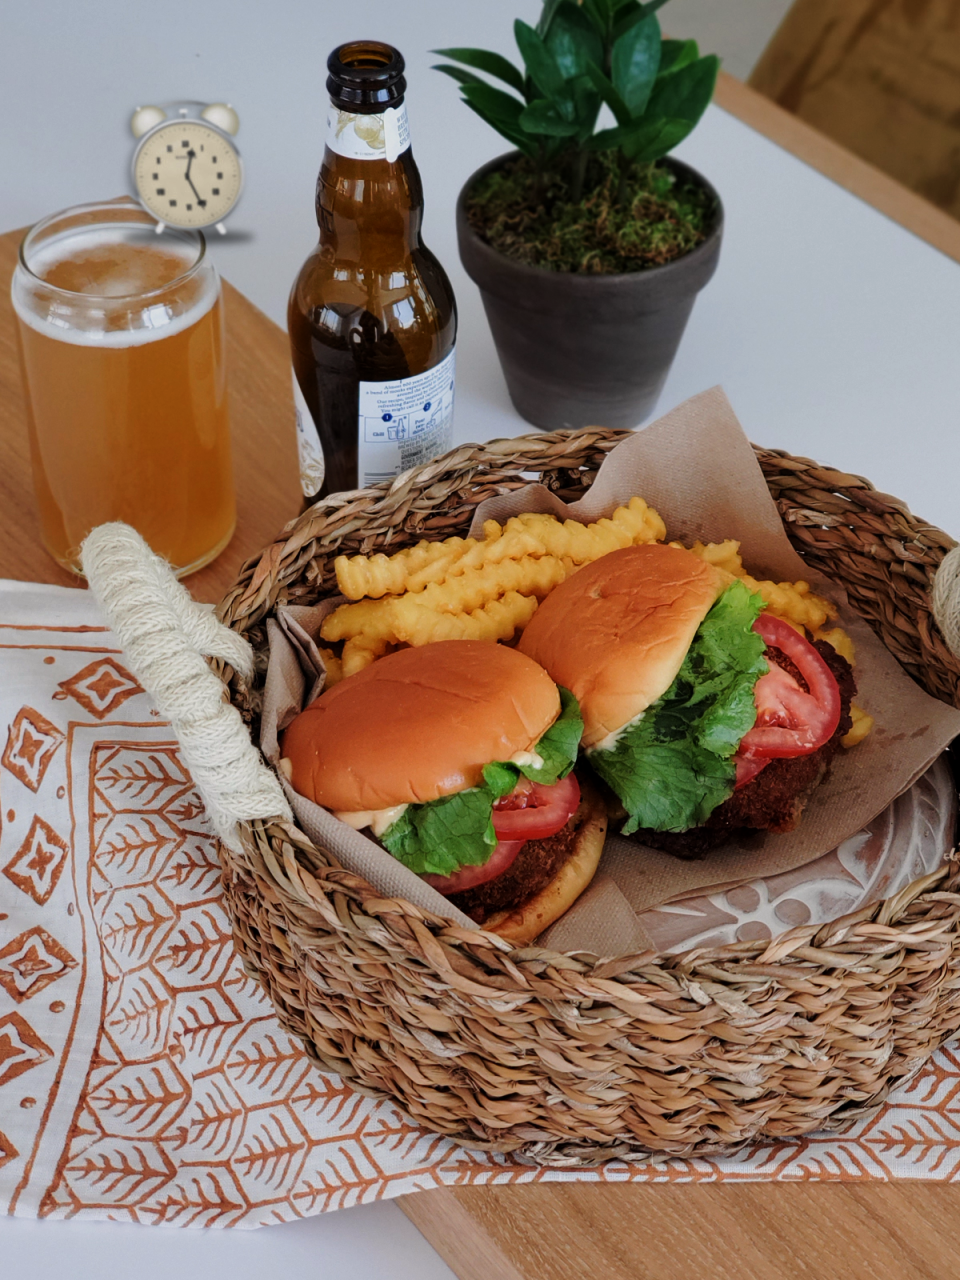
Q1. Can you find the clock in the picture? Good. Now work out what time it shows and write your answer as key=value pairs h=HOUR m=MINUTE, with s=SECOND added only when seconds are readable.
h=12 m=26
